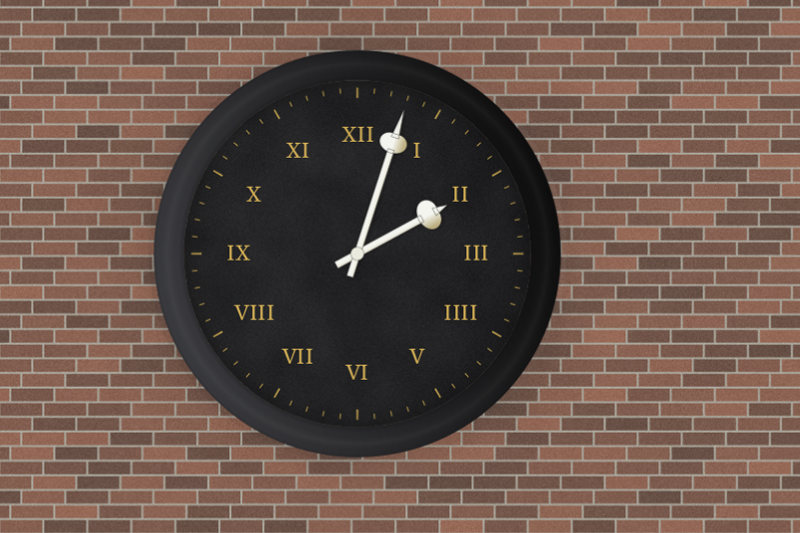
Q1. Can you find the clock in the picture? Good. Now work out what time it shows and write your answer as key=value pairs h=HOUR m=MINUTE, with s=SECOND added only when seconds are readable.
h=2 m=3
